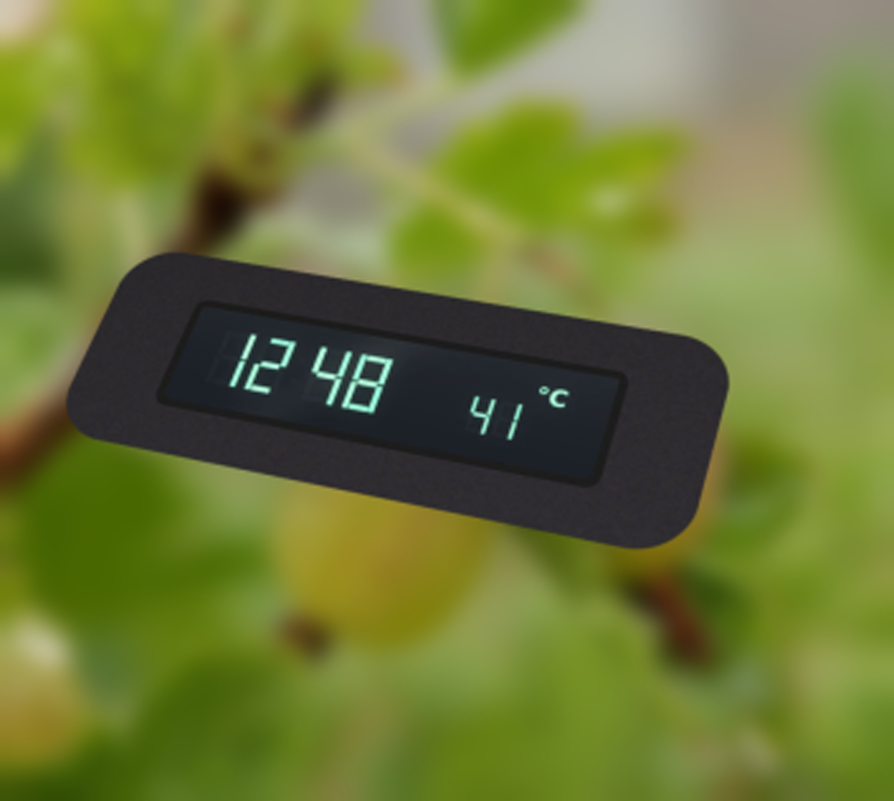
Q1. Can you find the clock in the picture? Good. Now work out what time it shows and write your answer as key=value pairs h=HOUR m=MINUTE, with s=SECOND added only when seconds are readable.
h=12 m=48
